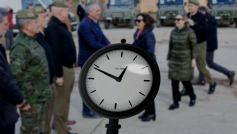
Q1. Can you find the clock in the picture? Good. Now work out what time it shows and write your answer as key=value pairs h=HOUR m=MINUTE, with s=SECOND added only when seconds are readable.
h=12 m=49
